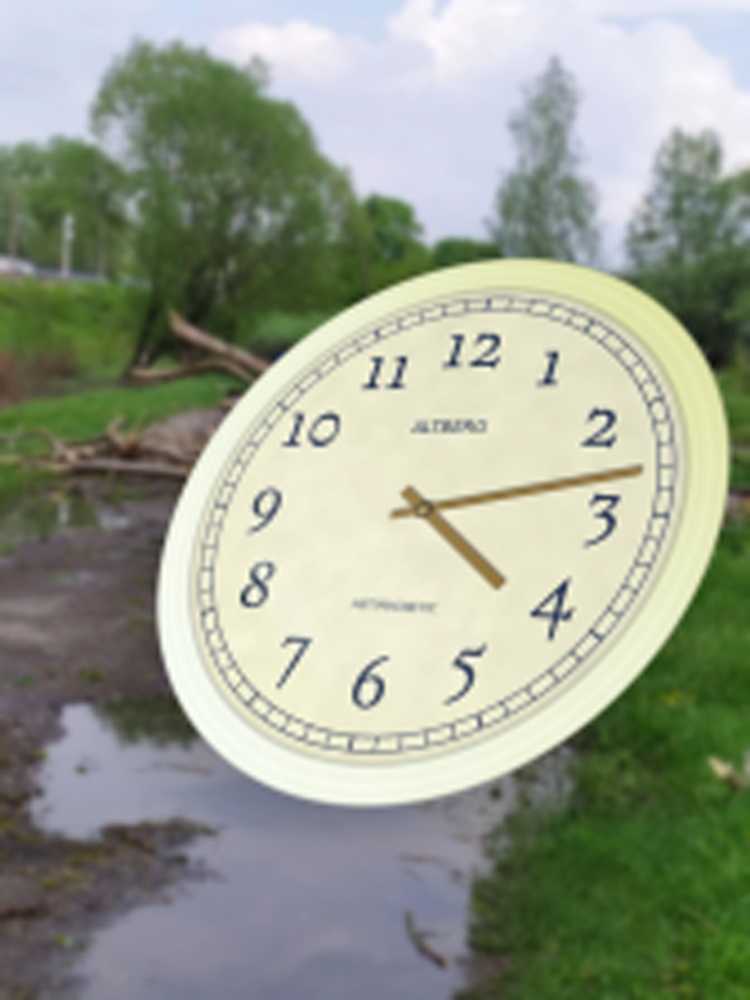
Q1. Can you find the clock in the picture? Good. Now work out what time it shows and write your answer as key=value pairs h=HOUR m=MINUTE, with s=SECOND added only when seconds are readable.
h=4 m=13
